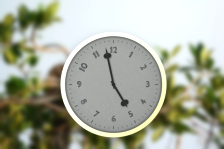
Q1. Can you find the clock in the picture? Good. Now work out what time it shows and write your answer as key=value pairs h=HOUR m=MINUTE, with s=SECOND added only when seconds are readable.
h=4 m=58
